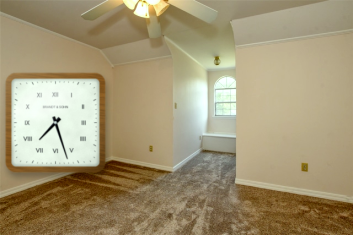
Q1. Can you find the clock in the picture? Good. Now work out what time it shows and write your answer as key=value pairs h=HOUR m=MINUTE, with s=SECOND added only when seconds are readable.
h=7 m=27
